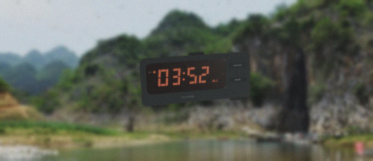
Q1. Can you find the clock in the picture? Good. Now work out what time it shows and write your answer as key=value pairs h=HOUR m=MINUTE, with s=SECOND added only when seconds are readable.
h=3 m=52
